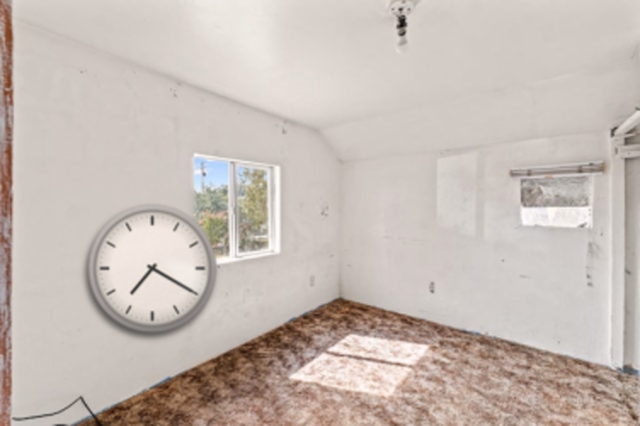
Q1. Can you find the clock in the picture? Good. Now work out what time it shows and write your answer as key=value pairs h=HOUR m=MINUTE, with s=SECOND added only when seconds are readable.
h=7 m=20
